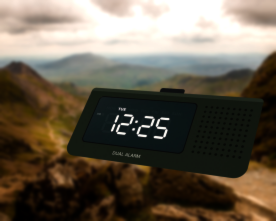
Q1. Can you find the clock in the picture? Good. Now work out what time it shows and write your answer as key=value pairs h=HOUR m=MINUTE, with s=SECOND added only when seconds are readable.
h=12 m=25
